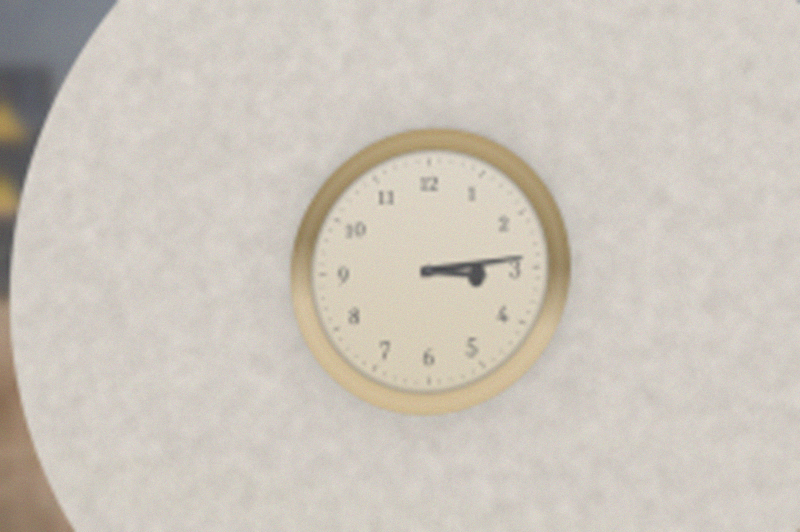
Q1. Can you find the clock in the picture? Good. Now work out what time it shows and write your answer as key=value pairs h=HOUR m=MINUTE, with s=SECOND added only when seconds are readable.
h=3 m=14
